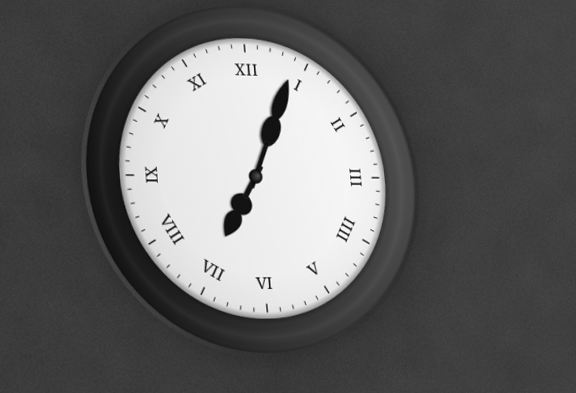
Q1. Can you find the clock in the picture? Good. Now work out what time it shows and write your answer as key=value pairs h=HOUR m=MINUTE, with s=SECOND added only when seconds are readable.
h=7 m=4
